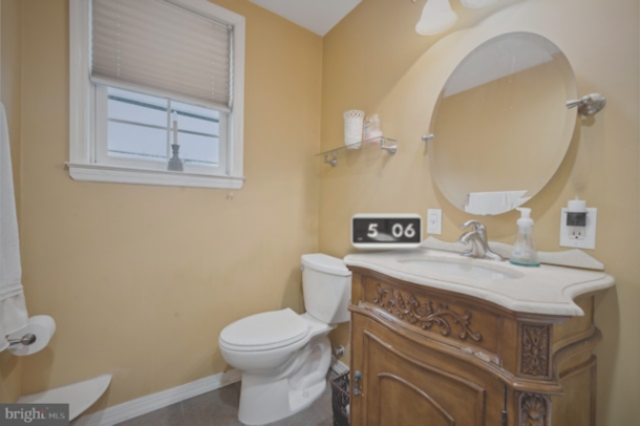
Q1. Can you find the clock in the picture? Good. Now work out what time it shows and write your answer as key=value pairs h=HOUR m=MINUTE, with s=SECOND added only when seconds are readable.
h=5 m=6
